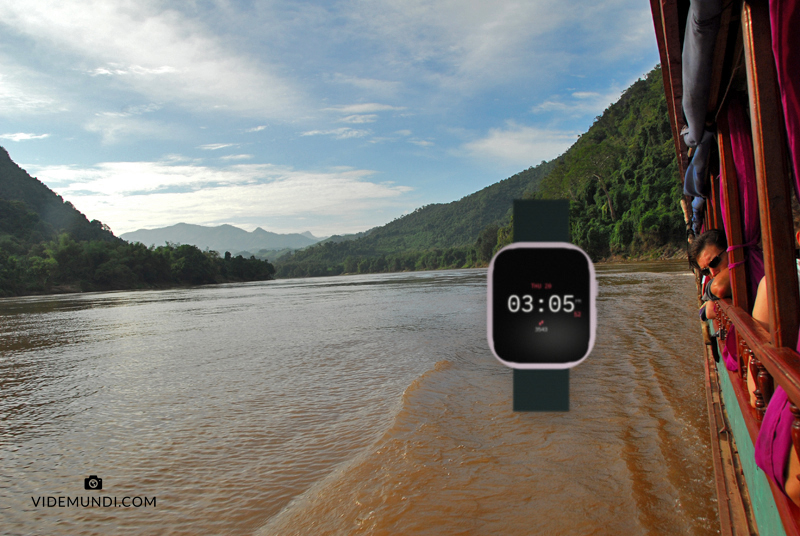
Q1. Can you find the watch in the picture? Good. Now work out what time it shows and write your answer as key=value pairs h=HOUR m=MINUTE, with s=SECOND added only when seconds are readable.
h=3 m=5
